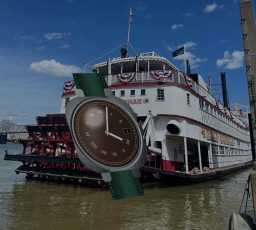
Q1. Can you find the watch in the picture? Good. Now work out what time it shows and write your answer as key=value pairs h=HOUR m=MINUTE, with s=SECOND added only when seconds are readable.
h=4 m=3
